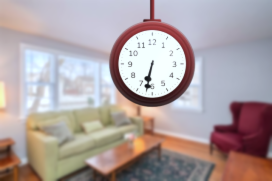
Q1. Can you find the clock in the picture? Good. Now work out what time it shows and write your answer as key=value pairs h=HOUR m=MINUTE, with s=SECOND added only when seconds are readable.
h=6 m=32
